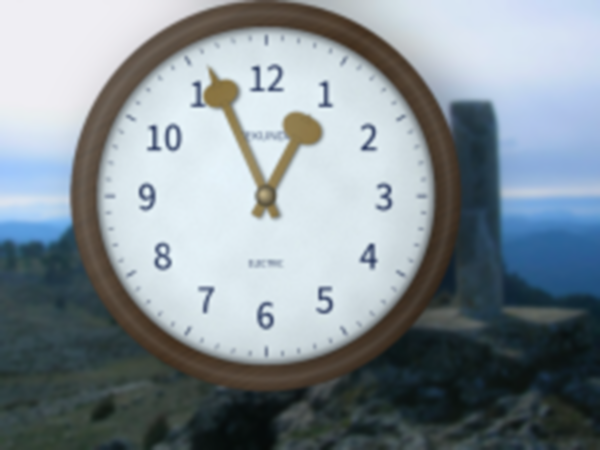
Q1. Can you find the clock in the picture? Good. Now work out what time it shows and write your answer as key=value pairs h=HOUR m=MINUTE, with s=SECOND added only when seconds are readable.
h=12 m=56
